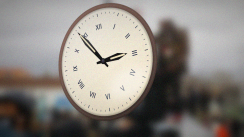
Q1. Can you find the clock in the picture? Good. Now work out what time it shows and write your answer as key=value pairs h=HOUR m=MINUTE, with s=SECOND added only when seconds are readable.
h=2 m=54
